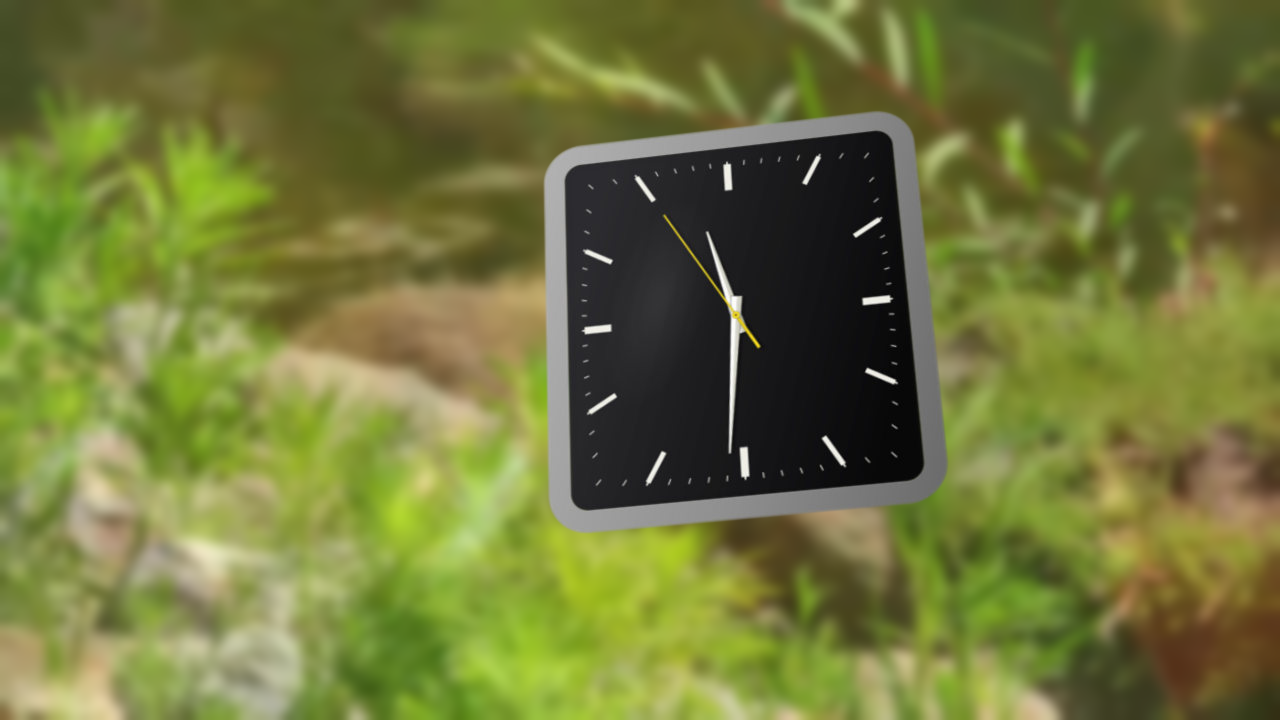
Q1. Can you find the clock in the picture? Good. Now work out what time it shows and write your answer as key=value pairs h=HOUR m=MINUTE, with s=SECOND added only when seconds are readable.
h=11 m=30 s=55
